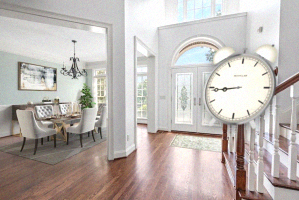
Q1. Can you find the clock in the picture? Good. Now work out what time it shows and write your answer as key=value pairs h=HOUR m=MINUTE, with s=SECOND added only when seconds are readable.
h=8 m=44
